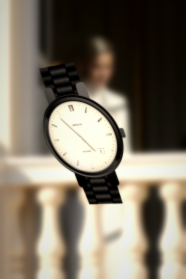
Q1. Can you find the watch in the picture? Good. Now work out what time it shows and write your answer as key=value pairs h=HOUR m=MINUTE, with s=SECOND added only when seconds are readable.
h=4 m=54
